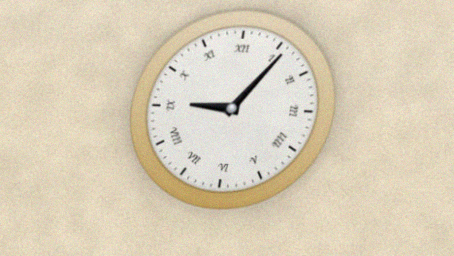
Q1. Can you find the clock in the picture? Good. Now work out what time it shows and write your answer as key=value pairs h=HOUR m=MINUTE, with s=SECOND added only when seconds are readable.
h=9 m=6
